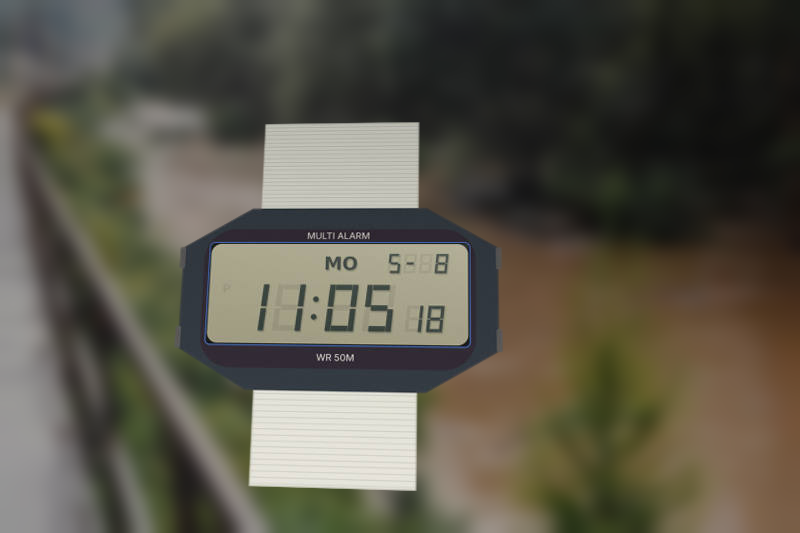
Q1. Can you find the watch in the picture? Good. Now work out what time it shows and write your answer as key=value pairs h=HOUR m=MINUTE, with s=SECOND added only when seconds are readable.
h=11 m=5 s=18
